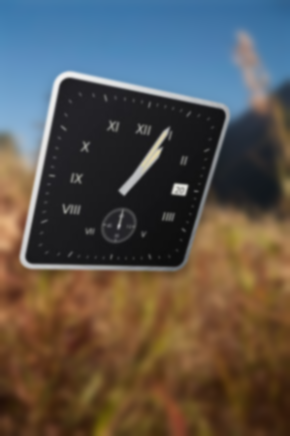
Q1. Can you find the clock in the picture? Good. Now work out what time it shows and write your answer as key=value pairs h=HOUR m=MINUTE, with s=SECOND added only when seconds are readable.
h=1 m=4
